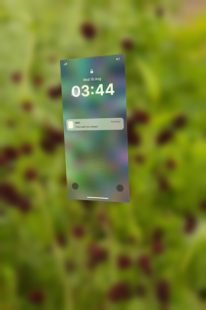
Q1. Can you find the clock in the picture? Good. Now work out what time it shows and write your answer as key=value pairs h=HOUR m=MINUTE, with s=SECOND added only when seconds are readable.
h=3 m=44
